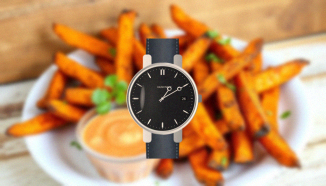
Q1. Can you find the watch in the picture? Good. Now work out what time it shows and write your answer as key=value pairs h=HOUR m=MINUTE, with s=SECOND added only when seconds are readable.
h=1 m=10
